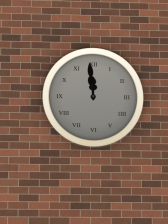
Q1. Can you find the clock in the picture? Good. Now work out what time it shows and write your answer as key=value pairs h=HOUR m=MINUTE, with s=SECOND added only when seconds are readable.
h=11 m=59
